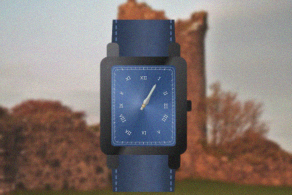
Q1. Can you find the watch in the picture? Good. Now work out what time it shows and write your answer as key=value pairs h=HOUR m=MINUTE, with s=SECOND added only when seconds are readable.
h=1 m=5
